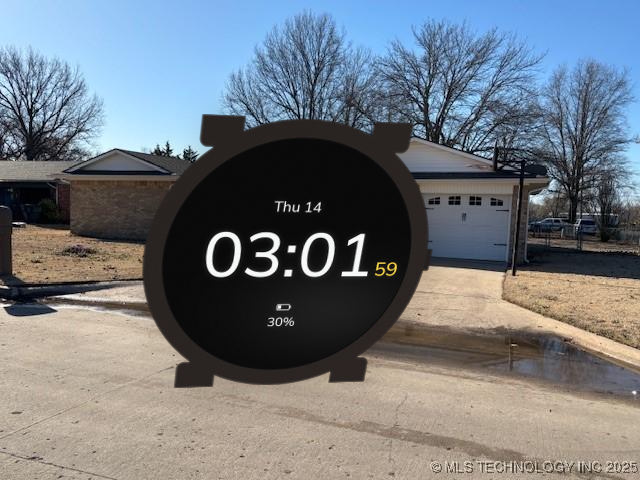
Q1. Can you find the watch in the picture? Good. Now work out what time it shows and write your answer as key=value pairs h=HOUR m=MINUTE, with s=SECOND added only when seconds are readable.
h=3 m=1 s=59
